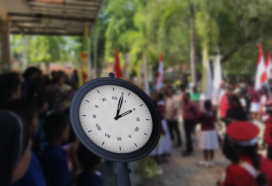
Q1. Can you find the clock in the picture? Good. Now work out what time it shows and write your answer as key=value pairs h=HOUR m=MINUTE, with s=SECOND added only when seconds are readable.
h=2 m=3
